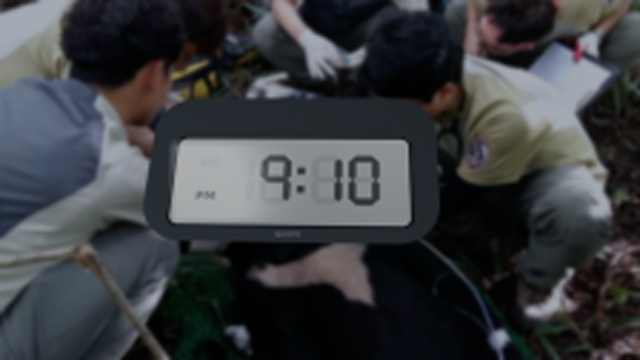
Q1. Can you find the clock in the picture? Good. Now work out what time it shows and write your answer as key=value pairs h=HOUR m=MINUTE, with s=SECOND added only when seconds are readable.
h=9 m=10
